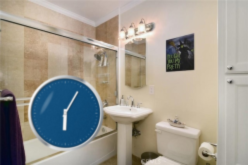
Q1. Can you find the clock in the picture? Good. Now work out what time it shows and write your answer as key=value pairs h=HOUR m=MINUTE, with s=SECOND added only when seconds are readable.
h=6 m=5
